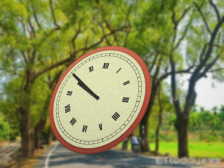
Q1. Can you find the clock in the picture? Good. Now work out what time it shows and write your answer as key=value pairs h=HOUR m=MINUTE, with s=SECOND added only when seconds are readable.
h=9 m=50
